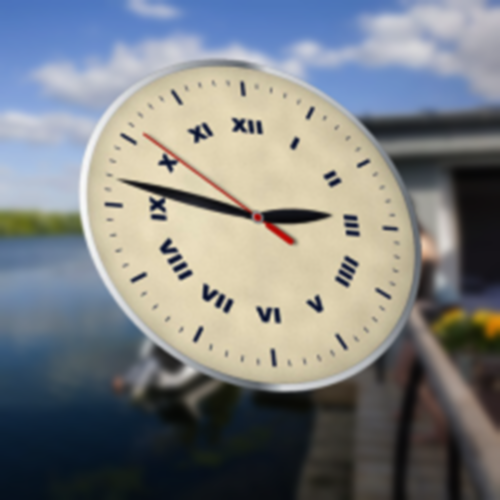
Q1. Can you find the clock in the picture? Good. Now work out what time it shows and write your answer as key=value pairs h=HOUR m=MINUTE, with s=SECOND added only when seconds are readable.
h=2 m=46 s=51
